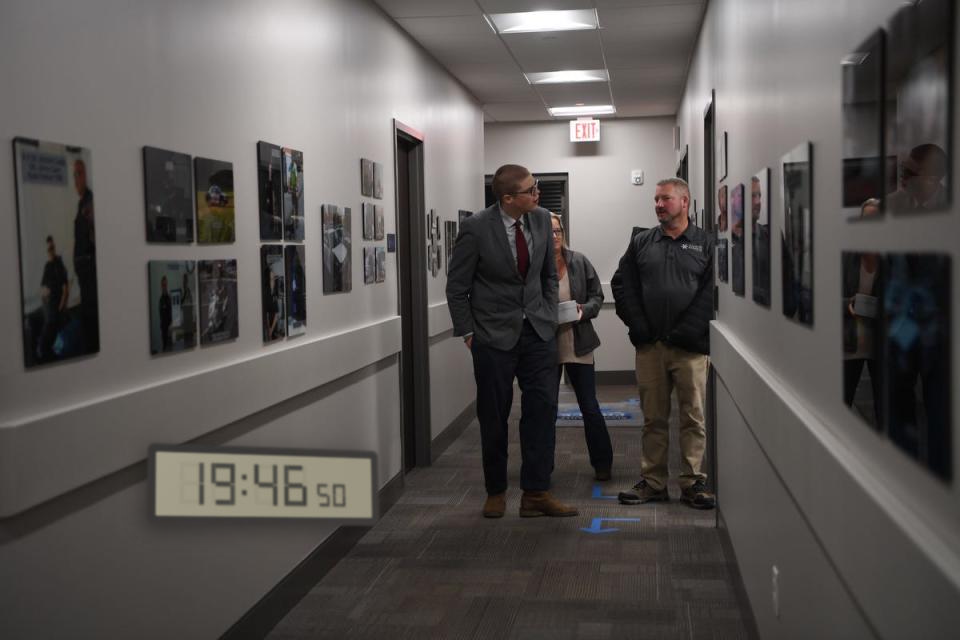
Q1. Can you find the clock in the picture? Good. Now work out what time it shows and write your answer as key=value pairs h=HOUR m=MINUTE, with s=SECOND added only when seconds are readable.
h=19 m=46 s=50
